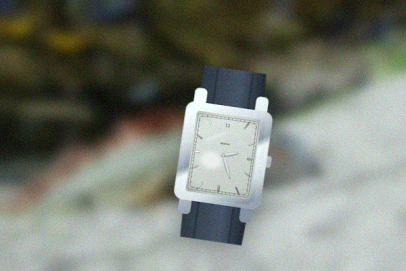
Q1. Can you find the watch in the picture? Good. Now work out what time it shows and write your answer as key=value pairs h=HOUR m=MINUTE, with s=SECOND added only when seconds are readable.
h=2 m=26
